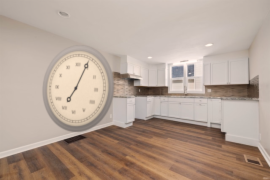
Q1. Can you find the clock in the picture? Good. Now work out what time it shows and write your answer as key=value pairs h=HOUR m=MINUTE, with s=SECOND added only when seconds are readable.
h=7 m=4
